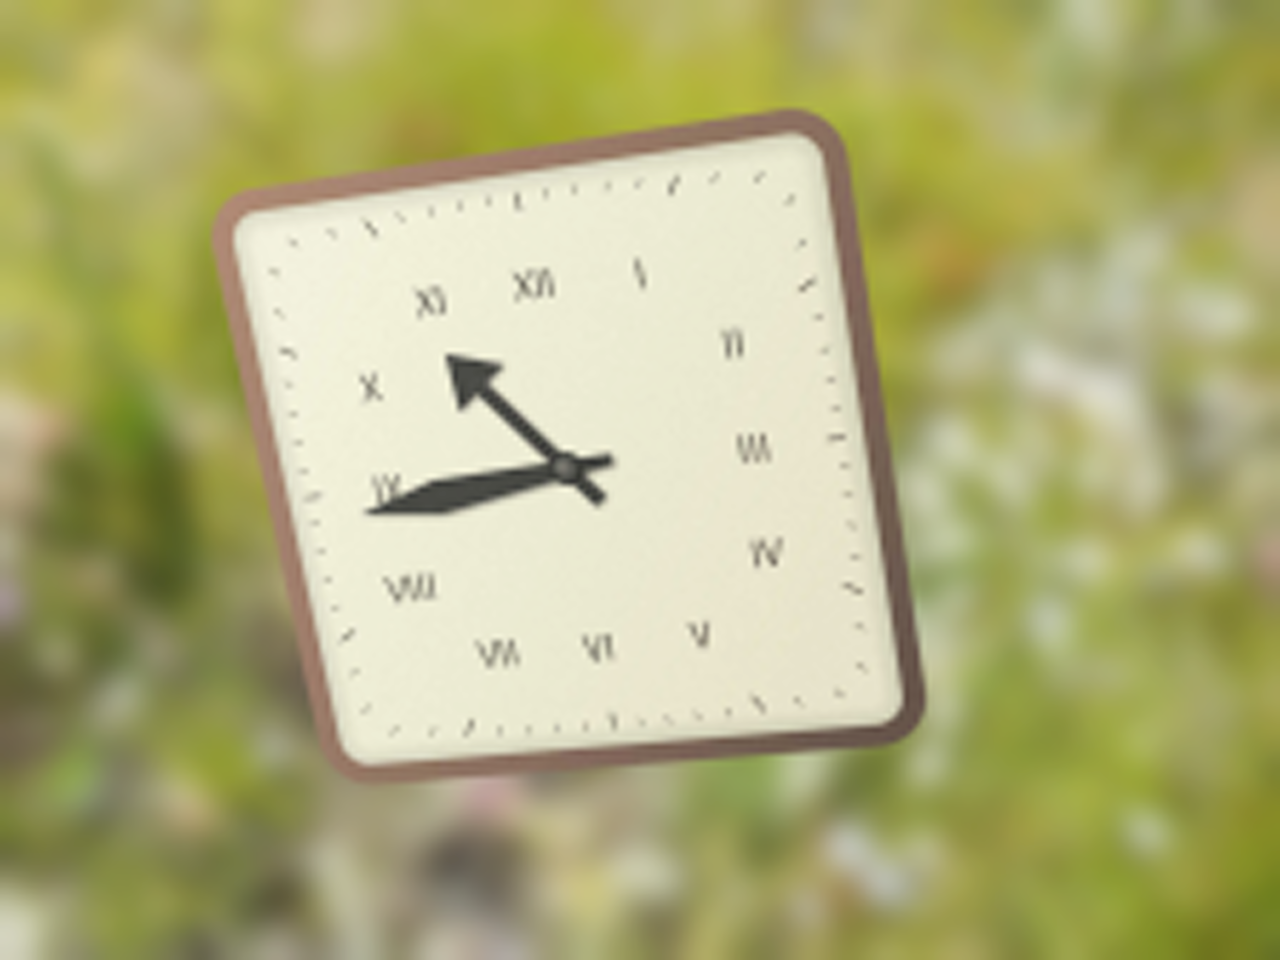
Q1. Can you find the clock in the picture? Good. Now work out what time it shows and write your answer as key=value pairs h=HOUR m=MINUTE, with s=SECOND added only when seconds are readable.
h=10 m=44
